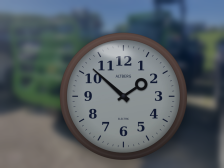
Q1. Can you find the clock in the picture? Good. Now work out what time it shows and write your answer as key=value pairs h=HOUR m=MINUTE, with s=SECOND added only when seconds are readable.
h=1 m=52
